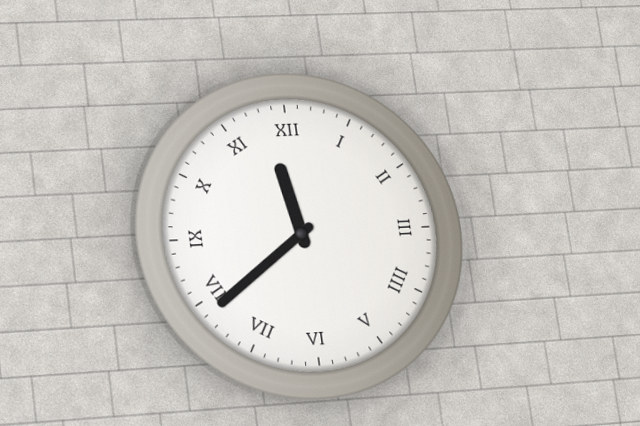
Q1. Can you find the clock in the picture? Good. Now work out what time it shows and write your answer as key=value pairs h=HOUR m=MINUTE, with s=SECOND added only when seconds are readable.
h=11 m=39
